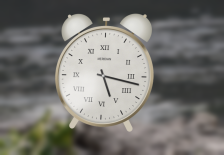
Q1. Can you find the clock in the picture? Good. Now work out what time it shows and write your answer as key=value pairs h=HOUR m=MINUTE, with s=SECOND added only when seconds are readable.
h=5 m=17
